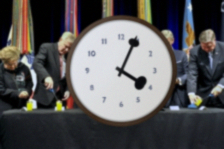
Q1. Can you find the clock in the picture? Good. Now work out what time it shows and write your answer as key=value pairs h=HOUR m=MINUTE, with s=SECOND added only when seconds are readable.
h=4 m=4
